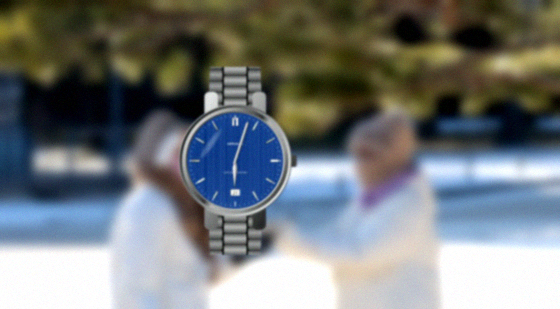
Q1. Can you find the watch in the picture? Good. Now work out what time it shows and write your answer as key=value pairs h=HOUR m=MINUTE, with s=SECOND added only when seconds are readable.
h=6 m=3
